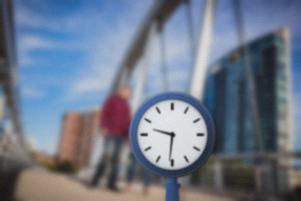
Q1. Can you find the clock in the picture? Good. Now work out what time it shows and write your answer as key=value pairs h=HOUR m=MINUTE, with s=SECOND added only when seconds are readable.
h=9 m=31
